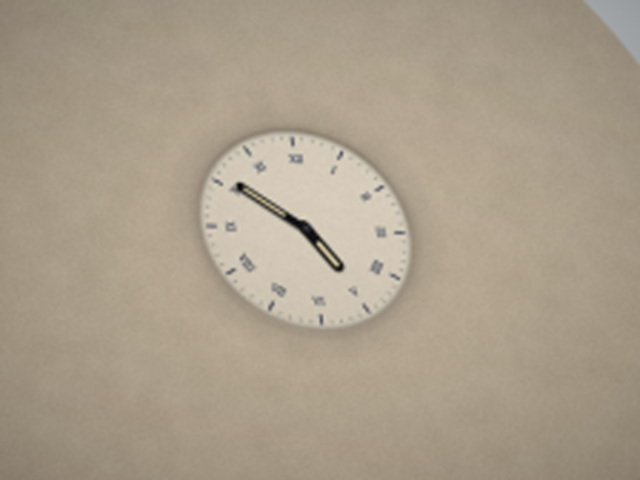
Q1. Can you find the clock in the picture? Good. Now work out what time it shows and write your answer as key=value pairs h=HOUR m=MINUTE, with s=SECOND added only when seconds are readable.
h=4 m=51
